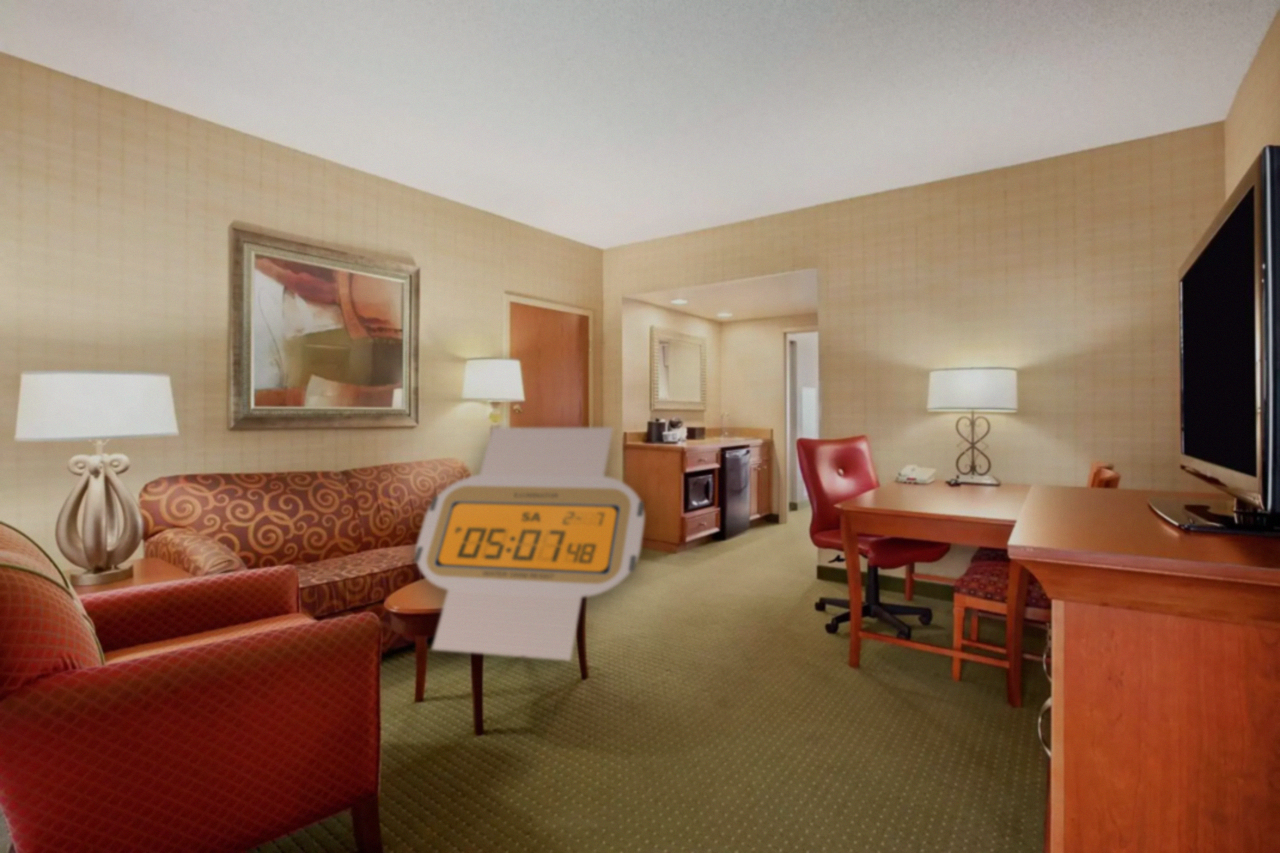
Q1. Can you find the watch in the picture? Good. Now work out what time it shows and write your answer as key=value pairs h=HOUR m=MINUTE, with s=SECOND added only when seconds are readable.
h=5 m=7 s=48
